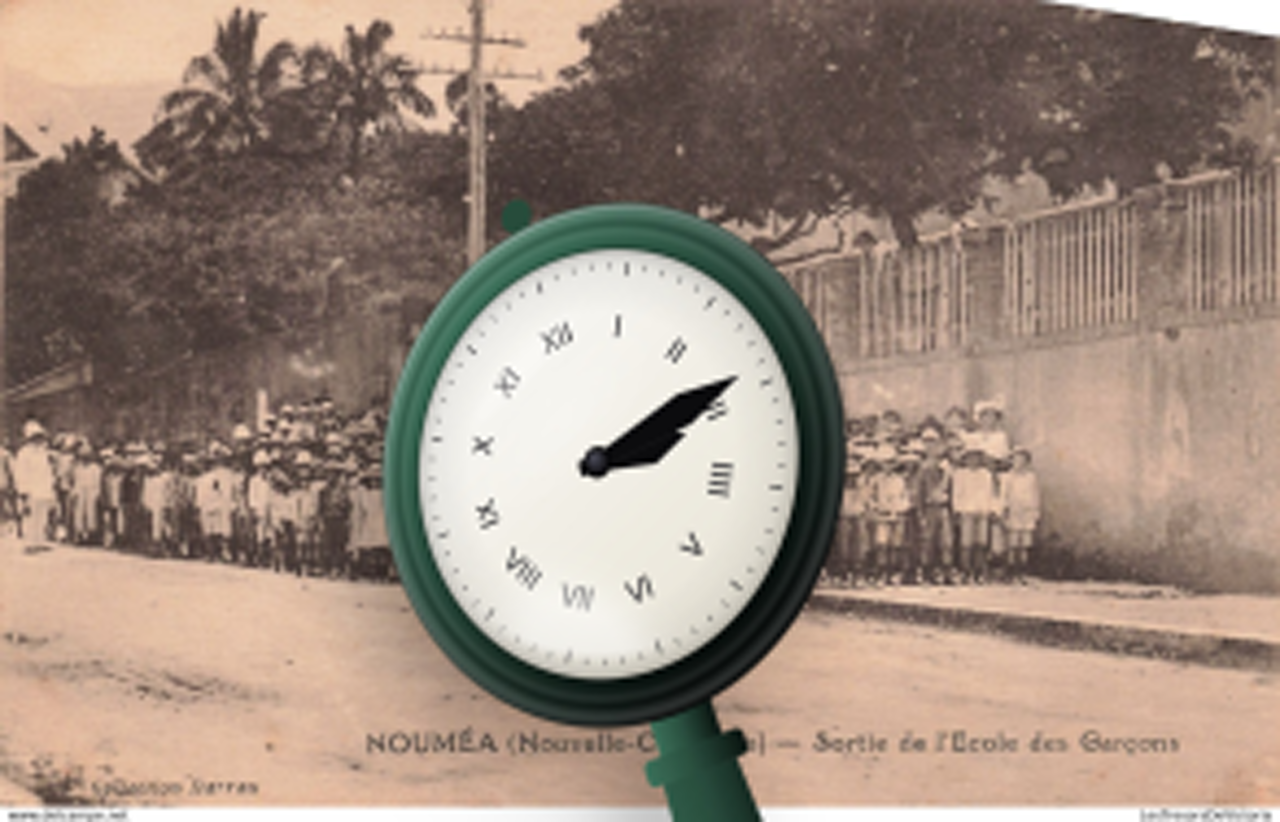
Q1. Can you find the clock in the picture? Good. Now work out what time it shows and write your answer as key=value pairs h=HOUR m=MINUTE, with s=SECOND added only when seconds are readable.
h=3 m=14
